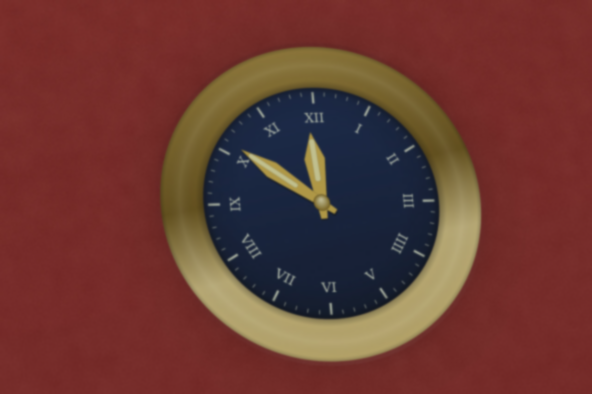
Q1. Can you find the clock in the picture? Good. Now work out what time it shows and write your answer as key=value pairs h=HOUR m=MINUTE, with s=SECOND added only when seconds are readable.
h=11 m=51
